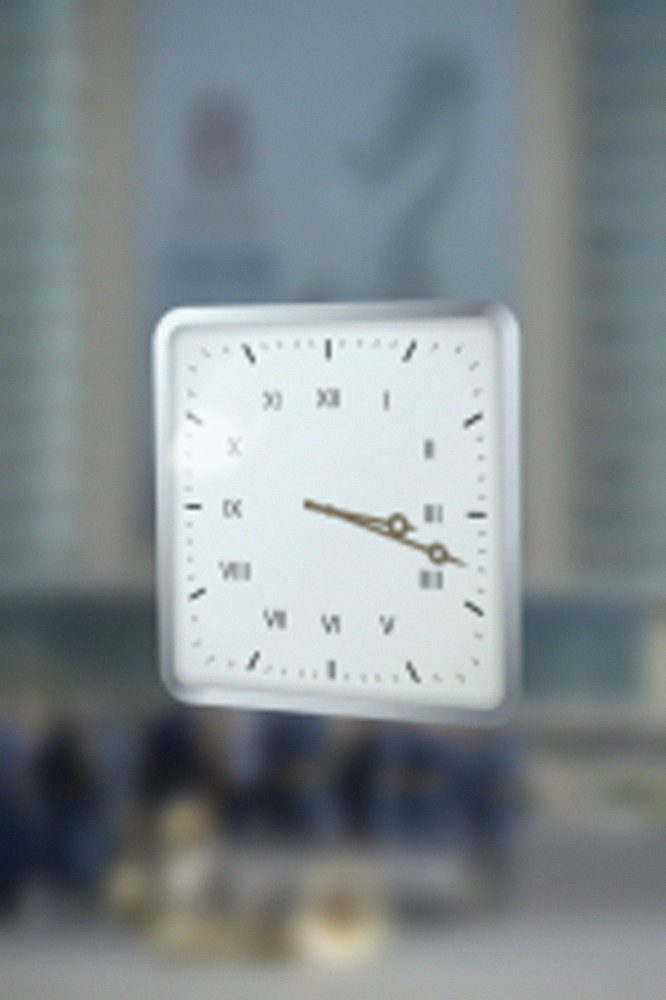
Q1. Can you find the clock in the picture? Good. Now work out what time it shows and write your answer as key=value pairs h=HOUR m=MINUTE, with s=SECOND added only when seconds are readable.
h=3 m=18
